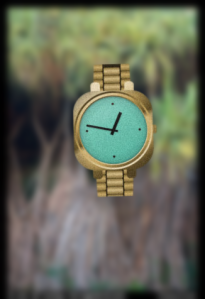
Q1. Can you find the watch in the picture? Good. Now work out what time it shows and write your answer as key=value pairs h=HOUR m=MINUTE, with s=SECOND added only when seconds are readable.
h=12 m=47
